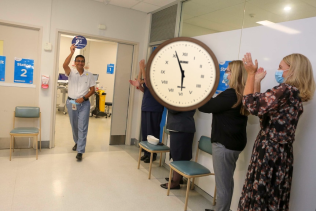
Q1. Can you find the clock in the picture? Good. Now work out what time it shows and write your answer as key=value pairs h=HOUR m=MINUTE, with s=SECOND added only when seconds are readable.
h=5 m=56
